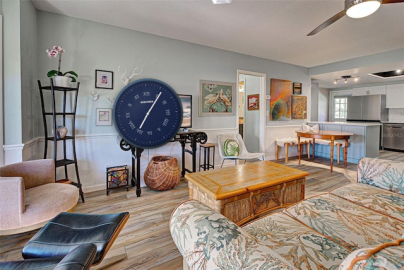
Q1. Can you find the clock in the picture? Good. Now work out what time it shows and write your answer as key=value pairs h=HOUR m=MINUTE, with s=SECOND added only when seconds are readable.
h=7 m=6
